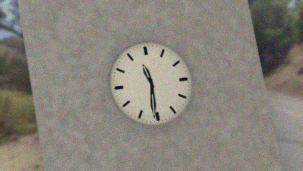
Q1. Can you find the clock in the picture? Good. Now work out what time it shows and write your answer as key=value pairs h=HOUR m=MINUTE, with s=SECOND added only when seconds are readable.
h=11 m=31
